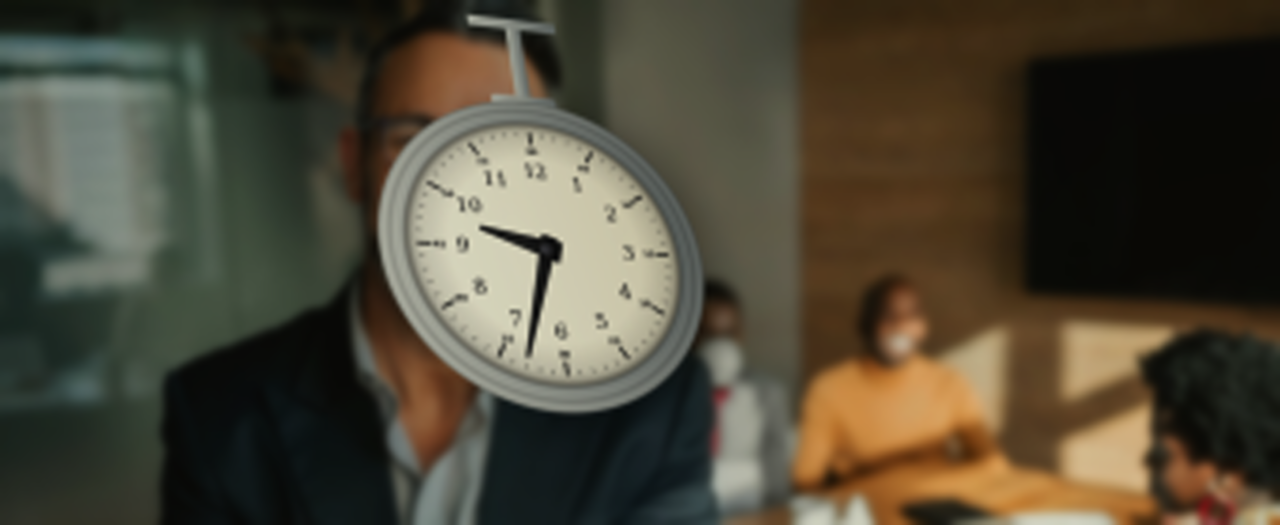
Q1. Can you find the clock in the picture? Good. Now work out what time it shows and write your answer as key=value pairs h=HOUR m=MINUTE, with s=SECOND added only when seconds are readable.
h=9 m=33
